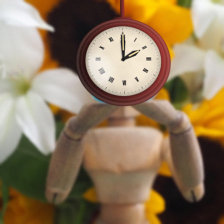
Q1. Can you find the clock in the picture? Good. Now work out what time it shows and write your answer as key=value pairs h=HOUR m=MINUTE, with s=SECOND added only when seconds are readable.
h=2 m=0
